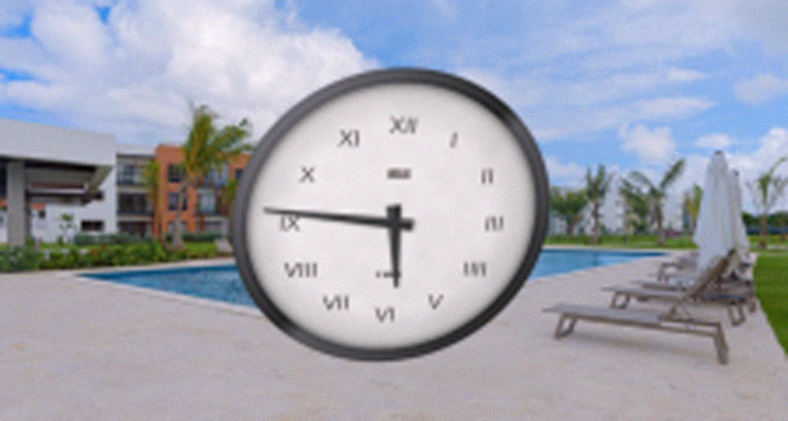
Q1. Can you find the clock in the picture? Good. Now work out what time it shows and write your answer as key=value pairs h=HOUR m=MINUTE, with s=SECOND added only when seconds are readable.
h=5 m=46
